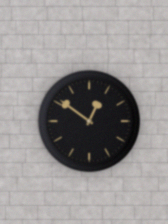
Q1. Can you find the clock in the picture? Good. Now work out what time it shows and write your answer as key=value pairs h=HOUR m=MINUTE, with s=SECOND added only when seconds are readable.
h=12 m=51
